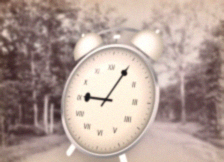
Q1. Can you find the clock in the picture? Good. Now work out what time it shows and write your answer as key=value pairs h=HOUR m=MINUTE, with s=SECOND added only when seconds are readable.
h=9 m=5
